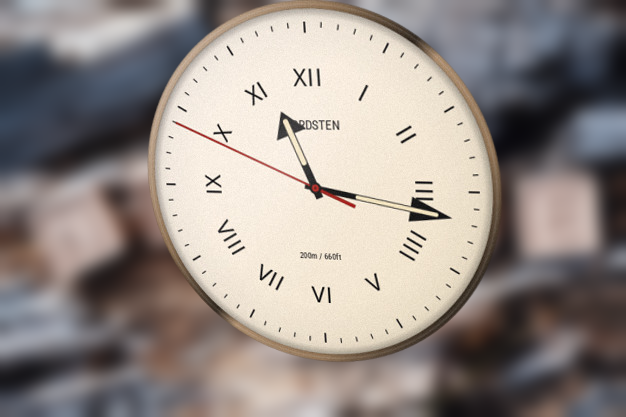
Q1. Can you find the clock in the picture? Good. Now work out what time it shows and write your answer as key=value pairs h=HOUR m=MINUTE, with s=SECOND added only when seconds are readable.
h=11 m=16 s=49
